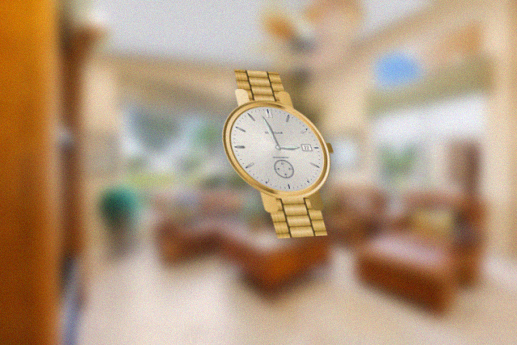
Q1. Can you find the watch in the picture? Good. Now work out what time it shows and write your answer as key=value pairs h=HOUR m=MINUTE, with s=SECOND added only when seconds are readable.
h=2 m=58
